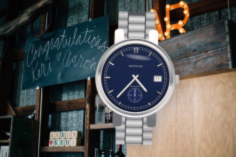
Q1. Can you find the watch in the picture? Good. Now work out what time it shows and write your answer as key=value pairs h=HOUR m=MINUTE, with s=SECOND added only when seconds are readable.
h=4 m=37
